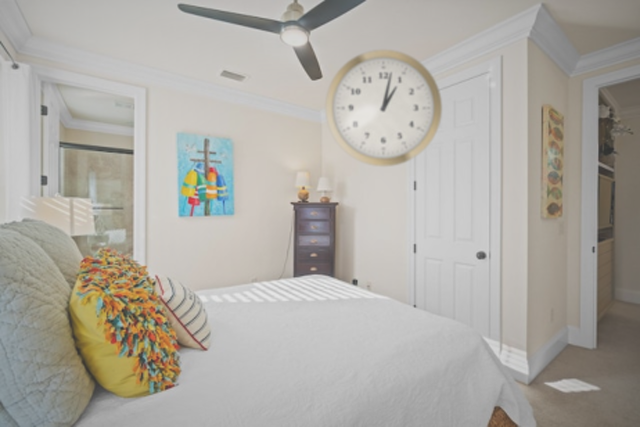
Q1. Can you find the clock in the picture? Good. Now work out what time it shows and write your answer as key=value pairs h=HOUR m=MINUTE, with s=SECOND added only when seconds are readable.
h=1 m=2
